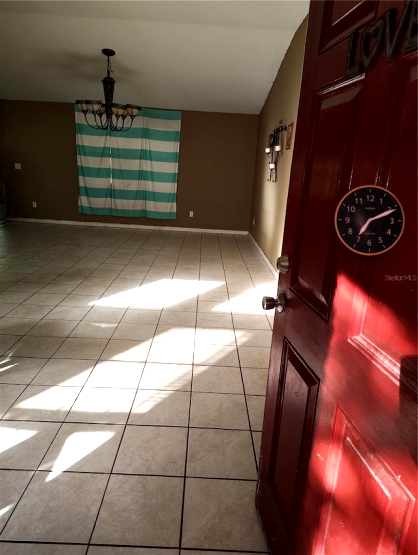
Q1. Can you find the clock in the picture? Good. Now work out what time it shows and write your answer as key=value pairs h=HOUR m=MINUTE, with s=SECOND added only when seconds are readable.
h=7 m=11
